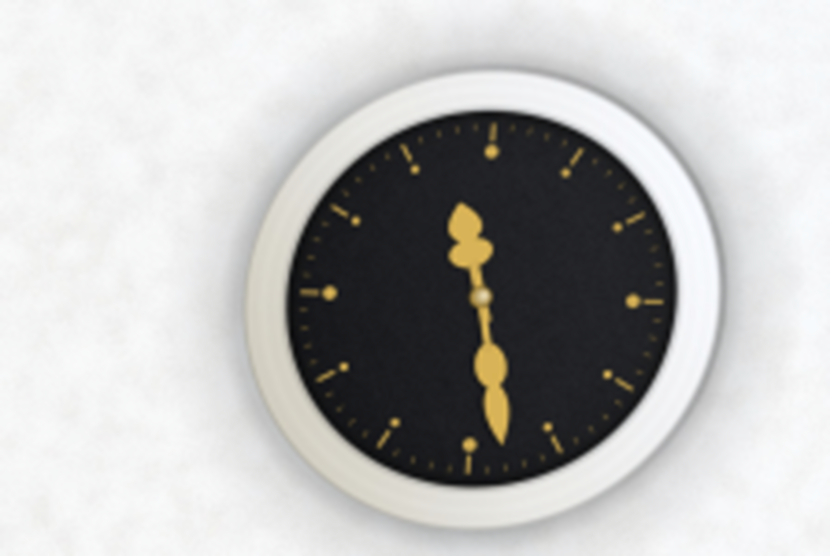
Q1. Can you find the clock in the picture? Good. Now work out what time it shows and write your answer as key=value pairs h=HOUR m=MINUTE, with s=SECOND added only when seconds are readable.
h=11 m=28
